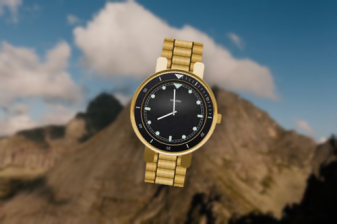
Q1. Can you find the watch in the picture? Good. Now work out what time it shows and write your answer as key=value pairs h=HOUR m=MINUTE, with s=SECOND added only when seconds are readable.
h=7 m=59
